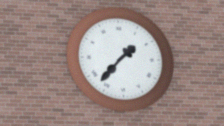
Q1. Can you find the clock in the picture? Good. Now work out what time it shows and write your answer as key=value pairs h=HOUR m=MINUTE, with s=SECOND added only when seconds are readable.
h=1 m=37
